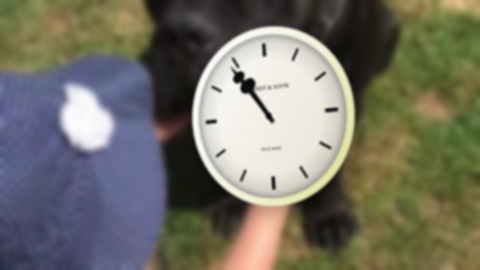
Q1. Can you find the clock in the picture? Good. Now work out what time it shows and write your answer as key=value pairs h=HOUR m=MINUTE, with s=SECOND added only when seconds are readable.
h=10 m=54
